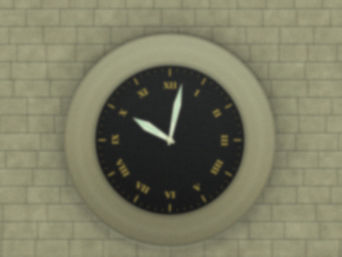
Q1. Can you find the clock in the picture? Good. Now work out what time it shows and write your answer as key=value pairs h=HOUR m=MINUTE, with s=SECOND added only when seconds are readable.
h=10 m=2
